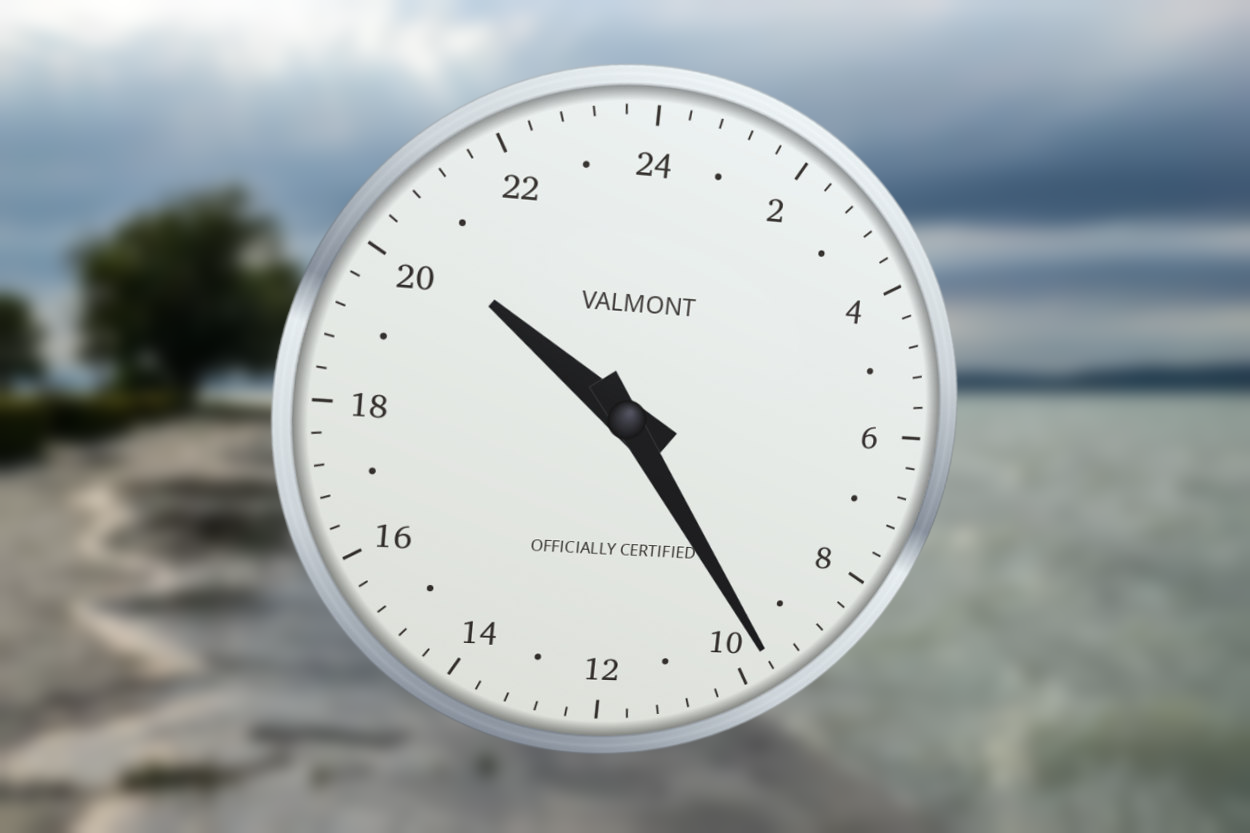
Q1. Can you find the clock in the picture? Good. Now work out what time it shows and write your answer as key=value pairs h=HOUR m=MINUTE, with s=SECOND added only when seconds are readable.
h=20 m=24
